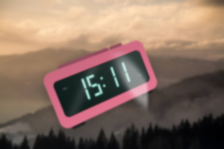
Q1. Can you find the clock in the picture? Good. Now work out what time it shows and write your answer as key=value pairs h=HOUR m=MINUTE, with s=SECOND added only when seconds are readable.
h=15 m=11
